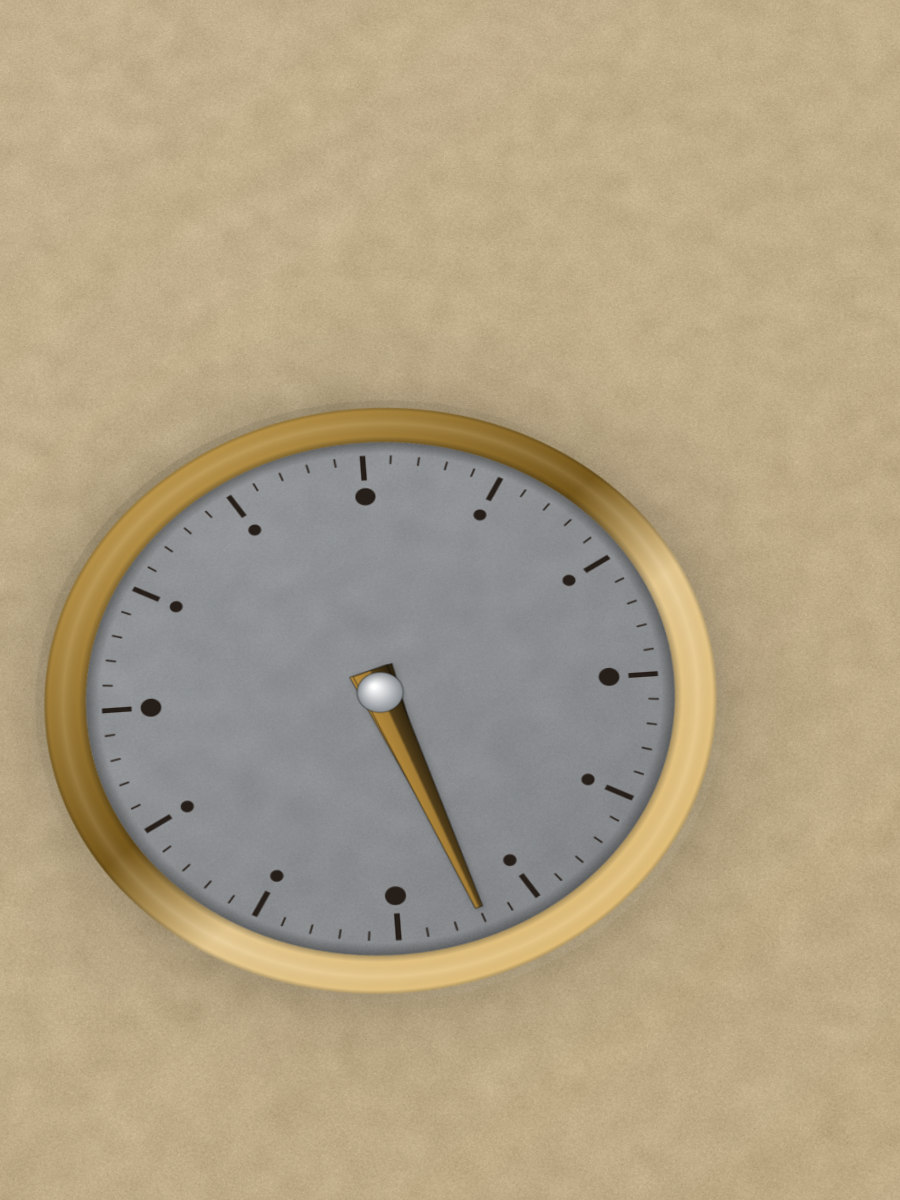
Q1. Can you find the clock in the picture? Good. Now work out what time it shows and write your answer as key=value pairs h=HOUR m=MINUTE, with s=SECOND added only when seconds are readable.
h=5 m=27
